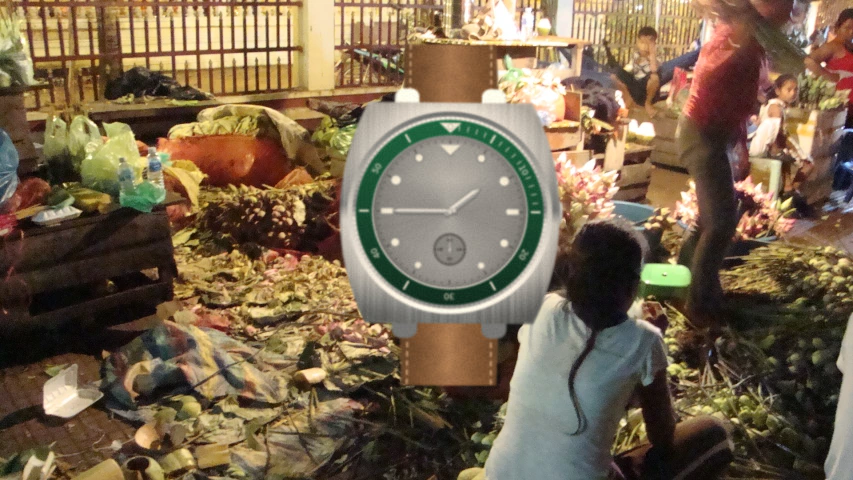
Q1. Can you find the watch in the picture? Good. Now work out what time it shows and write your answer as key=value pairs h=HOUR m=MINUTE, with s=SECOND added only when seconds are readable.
h=1 m=45
